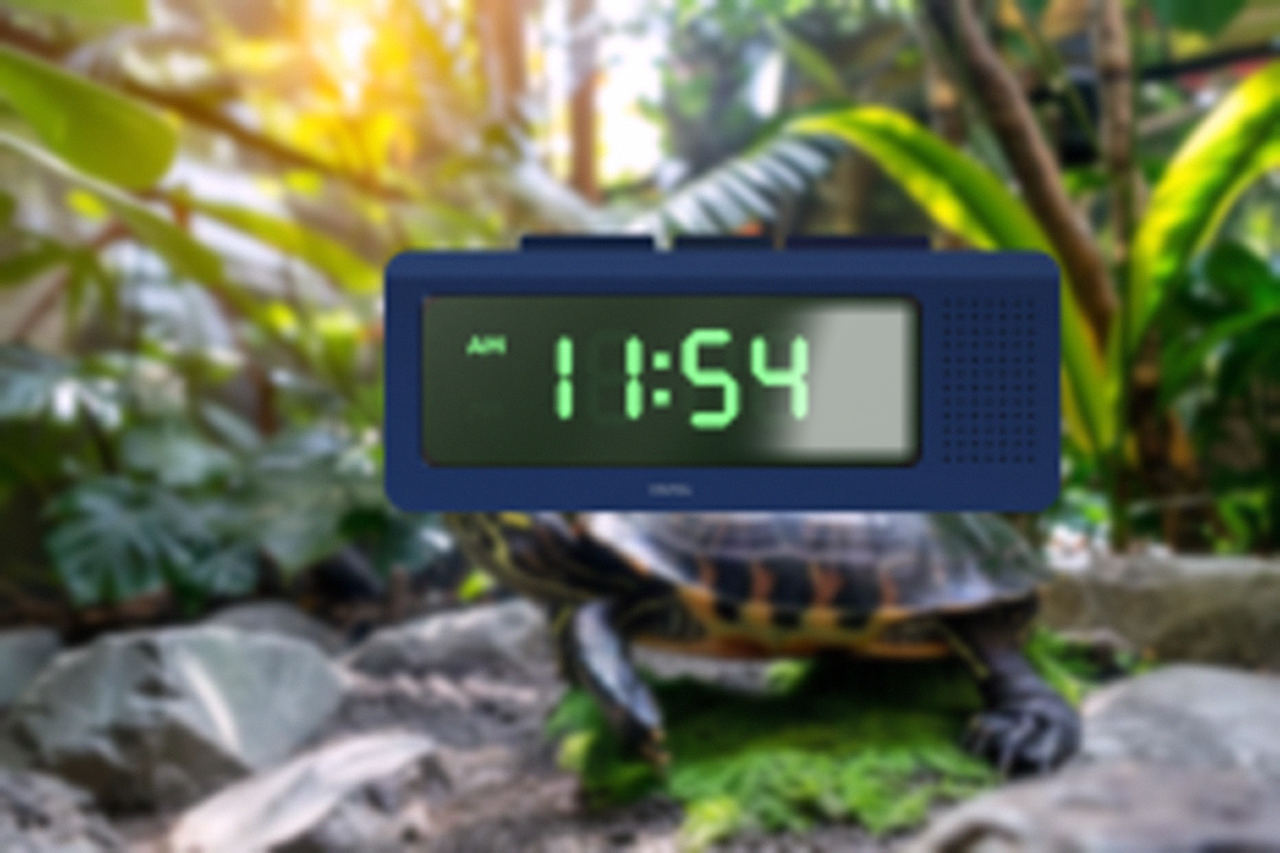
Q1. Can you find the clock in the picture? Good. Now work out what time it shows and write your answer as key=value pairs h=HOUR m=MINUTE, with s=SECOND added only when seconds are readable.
h=11 m=54
